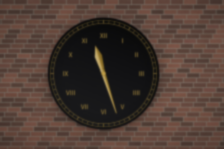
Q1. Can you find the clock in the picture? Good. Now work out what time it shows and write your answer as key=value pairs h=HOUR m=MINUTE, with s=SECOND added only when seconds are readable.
h=11 m=27
